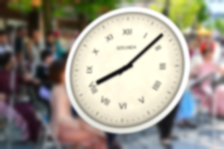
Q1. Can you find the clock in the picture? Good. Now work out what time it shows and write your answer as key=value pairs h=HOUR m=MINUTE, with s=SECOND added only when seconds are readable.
h=8 m=8
